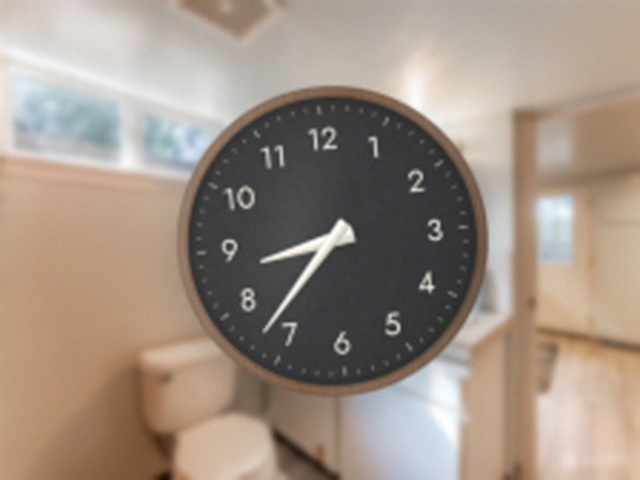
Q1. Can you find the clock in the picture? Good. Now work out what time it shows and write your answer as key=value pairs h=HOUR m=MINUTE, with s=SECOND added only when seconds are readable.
h=8 m=37
